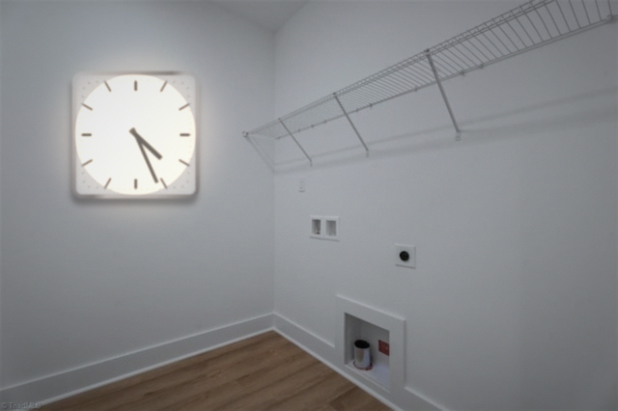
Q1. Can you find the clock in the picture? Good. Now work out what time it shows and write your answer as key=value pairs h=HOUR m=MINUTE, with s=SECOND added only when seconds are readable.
h=4 m=26
